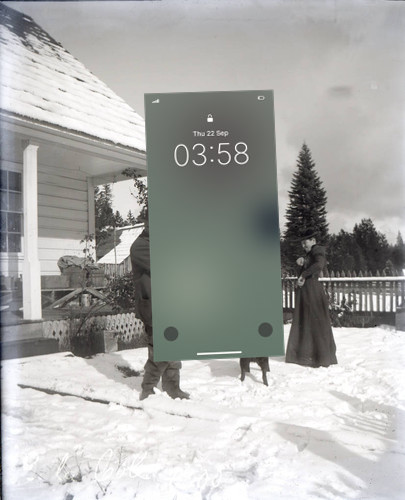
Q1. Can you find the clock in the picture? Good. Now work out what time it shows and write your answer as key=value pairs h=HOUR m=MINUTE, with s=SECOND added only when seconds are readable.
h=3 m=58
